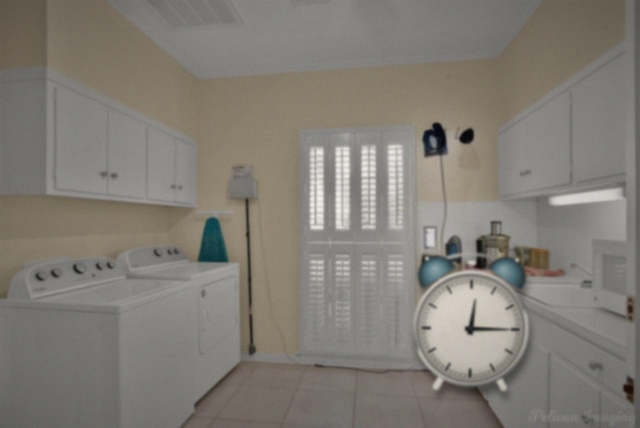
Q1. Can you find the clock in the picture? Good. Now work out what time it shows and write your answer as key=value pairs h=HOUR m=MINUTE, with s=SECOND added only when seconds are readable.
h=12 m=15
